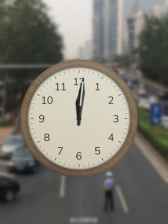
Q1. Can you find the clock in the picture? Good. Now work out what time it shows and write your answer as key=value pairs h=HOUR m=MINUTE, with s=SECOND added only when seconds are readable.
h=12 m=1
